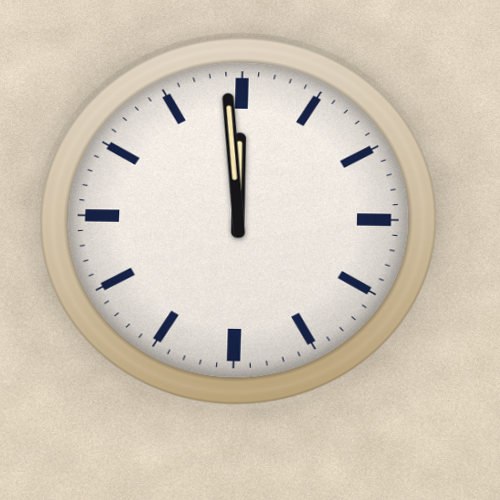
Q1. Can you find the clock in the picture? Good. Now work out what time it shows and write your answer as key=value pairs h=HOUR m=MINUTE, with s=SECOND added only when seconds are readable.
h=11 m=59
